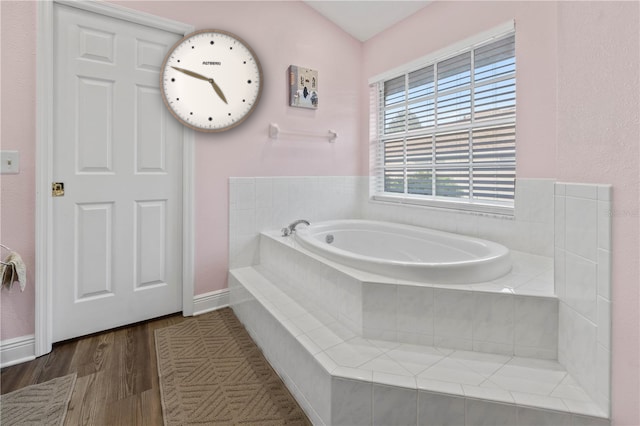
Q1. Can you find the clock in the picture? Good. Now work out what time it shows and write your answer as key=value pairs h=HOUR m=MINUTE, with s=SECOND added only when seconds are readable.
h=4 m=48
